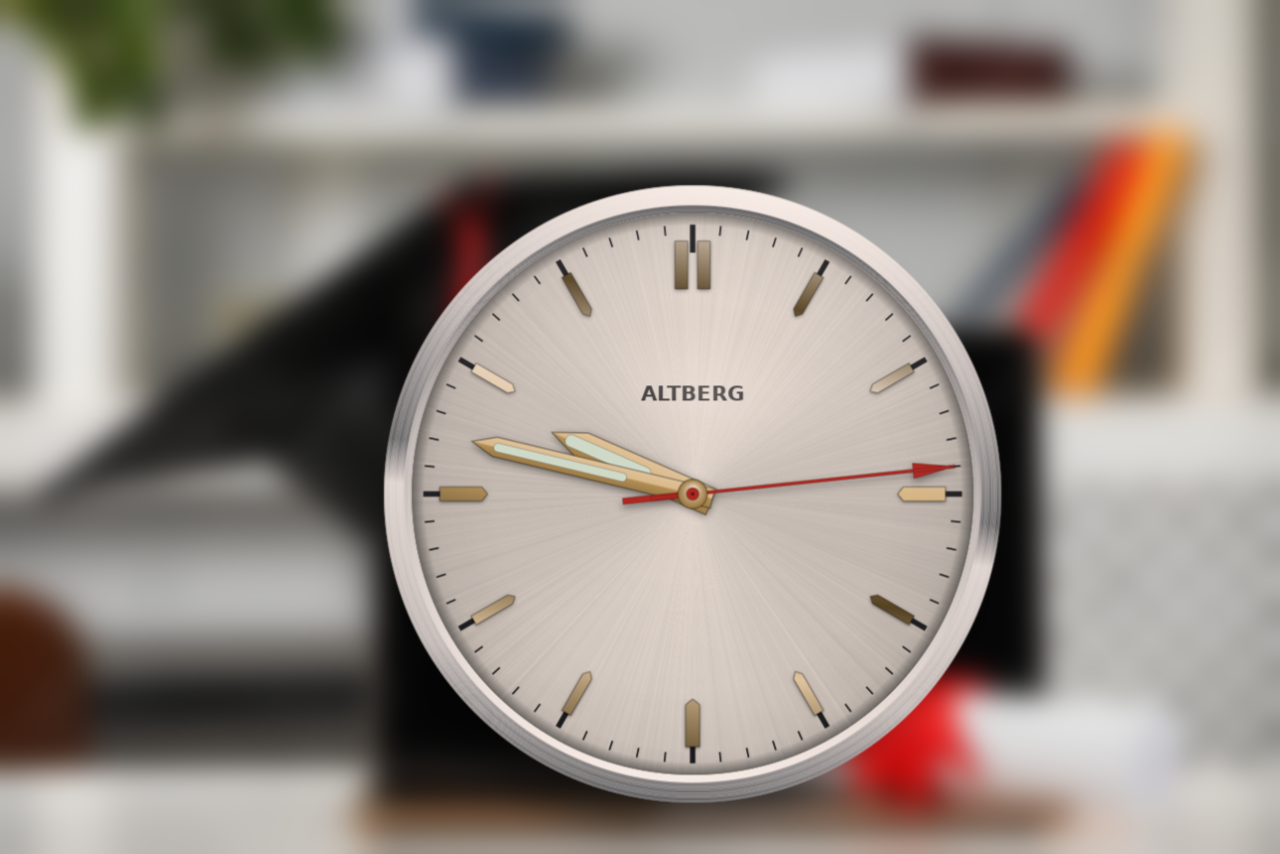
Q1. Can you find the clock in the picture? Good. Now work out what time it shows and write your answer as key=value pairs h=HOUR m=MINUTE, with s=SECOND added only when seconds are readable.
h=9 m=47 s=14
